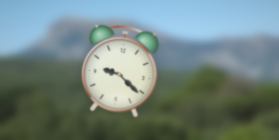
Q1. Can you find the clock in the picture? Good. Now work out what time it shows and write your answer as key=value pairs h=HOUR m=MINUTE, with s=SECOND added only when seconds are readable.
h=9 m=21
